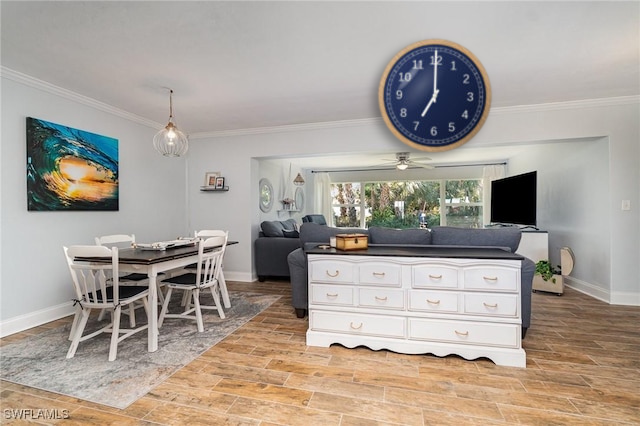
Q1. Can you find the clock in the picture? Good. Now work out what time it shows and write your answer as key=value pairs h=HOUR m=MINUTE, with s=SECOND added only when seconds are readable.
h=7 m=0
